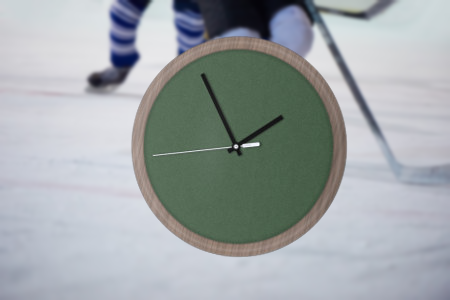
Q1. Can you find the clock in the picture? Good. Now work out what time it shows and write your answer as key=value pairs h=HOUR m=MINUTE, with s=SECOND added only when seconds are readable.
h=1 m=55 s=44
